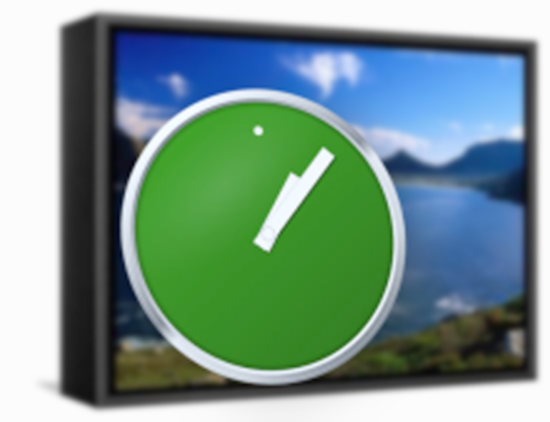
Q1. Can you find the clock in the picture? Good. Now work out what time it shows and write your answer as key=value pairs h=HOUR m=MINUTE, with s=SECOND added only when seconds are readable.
h=1 m=7
